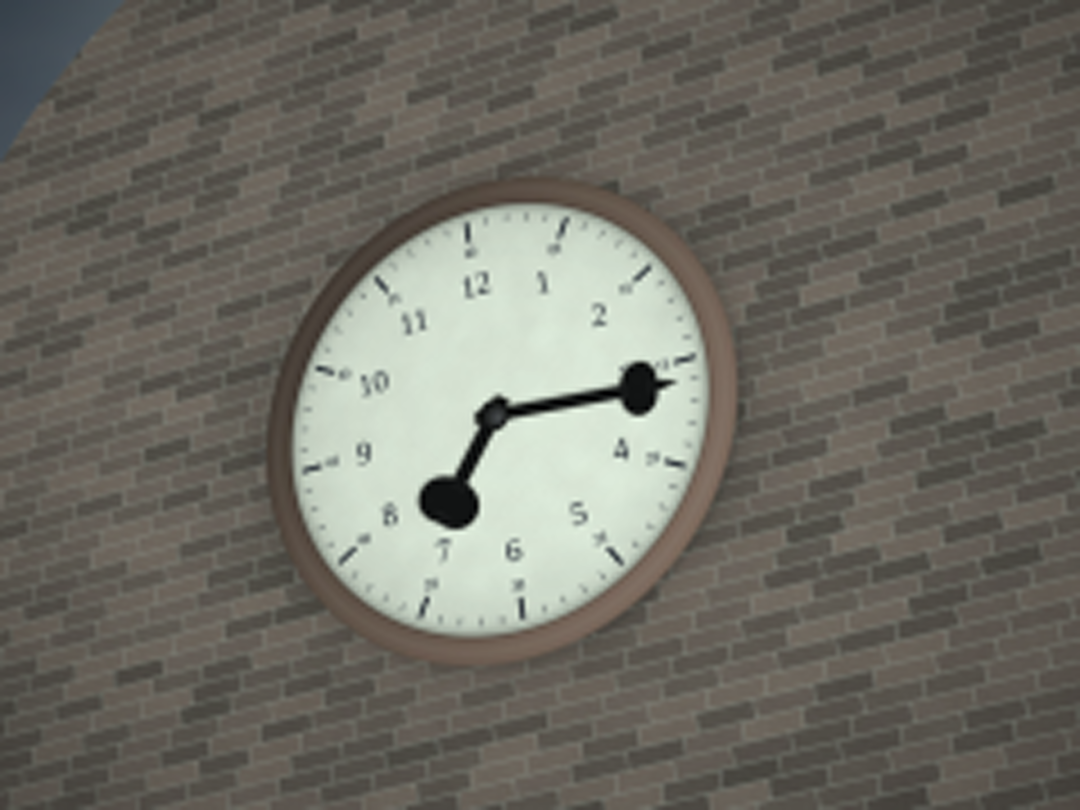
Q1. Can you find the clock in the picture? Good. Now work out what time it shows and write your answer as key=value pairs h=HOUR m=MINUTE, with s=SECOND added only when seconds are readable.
h=7 m=16
